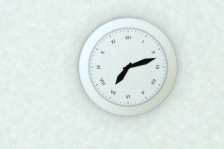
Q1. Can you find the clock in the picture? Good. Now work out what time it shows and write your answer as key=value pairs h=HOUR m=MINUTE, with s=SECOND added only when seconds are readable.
h=7 m=12
